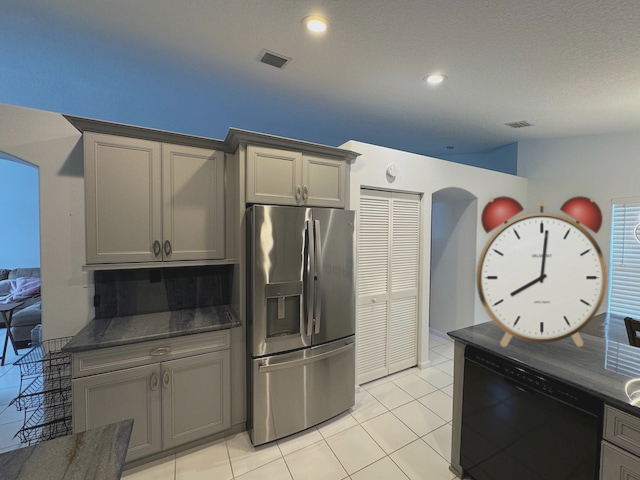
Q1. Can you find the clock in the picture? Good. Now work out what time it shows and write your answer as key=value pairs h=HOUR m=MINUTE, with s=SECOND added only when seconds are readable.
h=8 m=1
